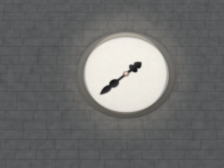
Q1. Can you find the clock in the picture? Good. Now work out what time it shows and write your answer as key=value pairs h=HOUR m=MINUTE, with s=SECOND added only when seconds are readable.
h=1 m=38
